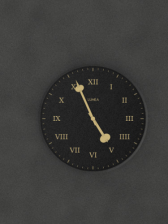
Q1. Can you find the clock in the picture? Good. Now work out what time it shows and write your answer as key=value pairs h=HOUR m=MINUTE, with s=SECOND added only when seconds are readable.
h=4 m=56
